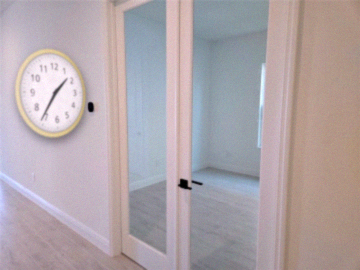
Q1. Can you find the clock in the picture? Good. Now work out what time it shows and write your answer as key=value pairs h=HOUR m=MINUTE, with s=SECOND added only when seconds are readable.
h=1 m=36
